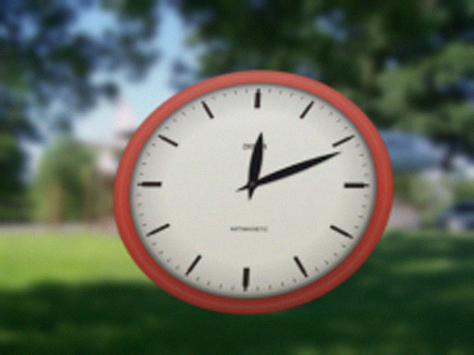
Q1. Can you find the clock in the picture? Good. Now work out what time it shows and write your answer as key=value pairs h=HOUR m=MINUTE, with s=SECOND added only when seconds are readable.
h=12 m=11
